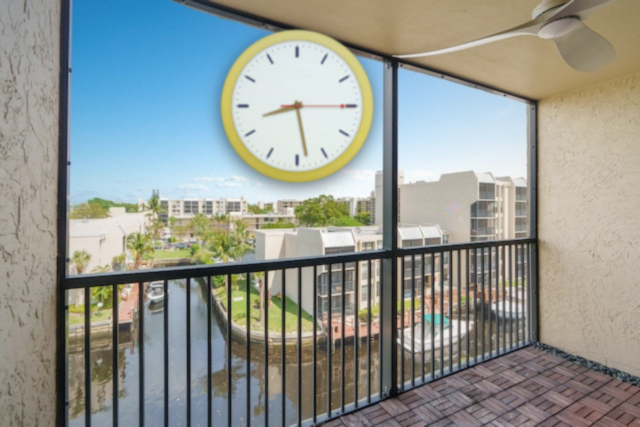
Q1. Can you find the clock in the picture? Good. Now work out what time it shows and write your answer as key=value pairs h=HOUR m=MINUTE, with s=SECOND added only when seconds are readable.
h=8 m=28 s=15
